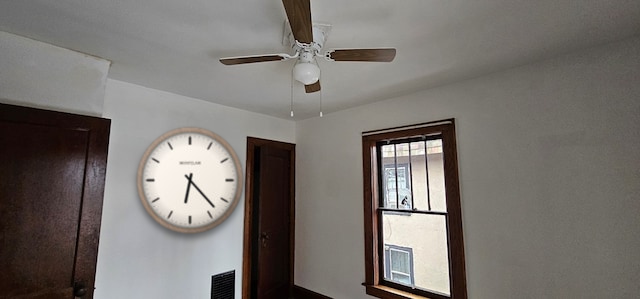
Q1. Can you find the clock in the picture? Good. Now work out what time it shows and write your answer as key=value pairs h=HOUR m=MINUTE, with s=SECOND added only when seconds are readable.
h=6 m=23
